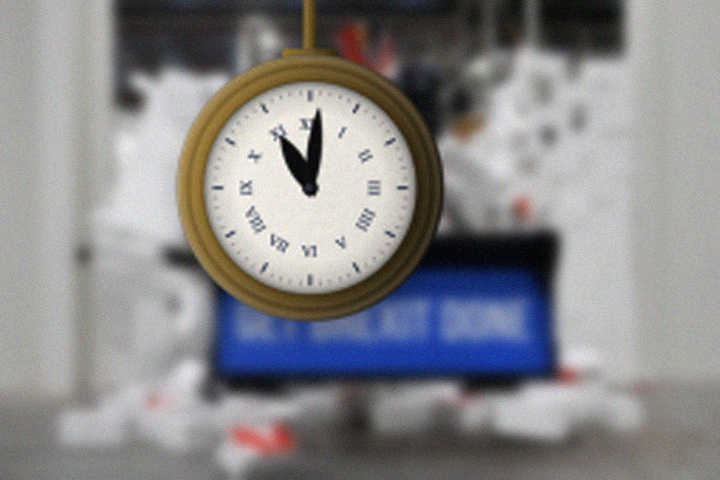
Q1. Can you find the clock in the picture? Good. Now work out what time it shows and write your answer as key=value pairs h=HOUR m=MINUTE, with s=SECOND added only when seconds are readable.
h=11 m=1
